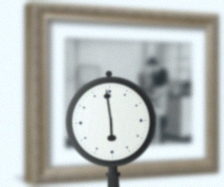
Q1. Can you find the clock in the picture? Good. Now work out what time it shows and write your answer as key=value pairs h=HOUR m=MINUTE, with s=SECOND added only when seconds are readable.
h=5 m=59
